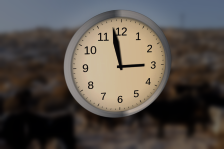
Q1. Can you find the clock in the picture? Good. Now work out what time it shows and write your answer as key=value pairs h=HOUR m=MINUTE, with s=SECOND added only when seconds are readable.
h=2 m=58
